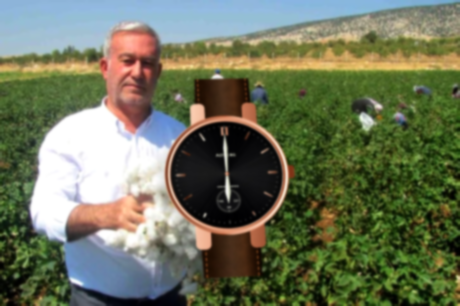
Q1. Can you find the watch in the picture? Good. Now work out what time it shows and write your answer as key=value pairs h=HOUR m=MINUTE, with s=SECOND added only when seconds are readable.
h=6 m=0
